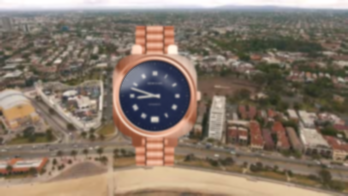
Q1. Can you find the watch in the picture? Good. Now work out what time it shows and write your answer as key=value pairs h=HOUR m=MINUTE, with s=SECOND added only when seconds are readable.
h=8 m=48
